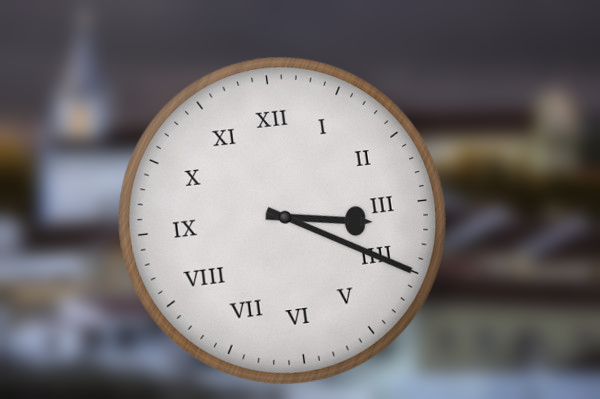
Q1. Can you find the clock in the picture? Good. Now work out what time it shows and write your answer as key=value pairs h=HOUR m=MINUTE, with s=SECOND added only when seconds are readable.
h=3 m=20
